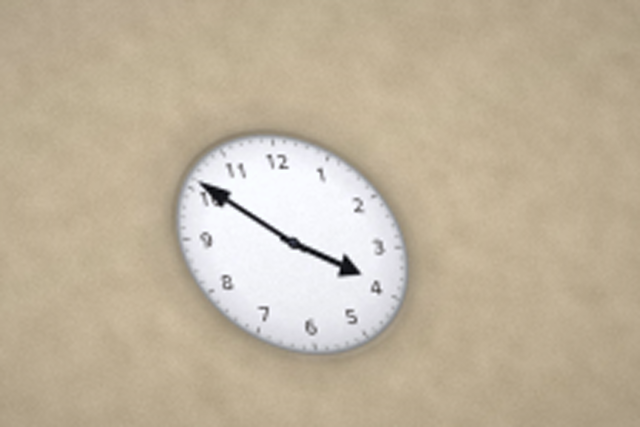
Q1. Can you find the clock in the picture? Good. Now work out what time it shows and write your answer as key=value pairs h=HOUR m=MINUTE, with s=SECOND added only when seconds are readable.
h=3 m=51
